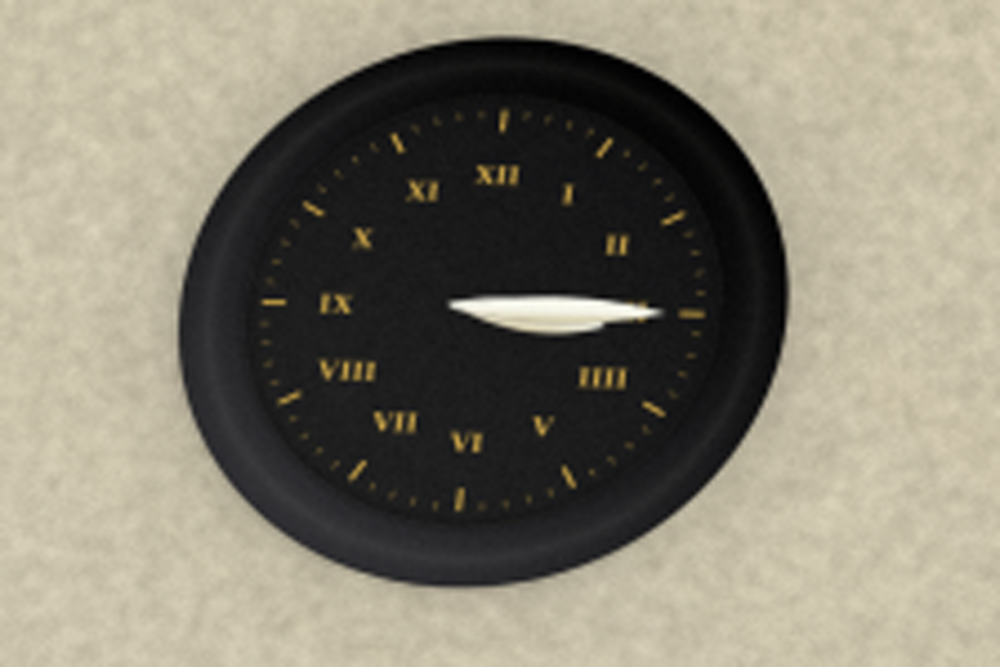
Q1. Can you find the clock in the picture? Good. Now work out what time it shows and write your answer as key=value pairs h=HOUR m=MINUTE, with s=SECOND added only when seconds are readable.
h=3 m=15
